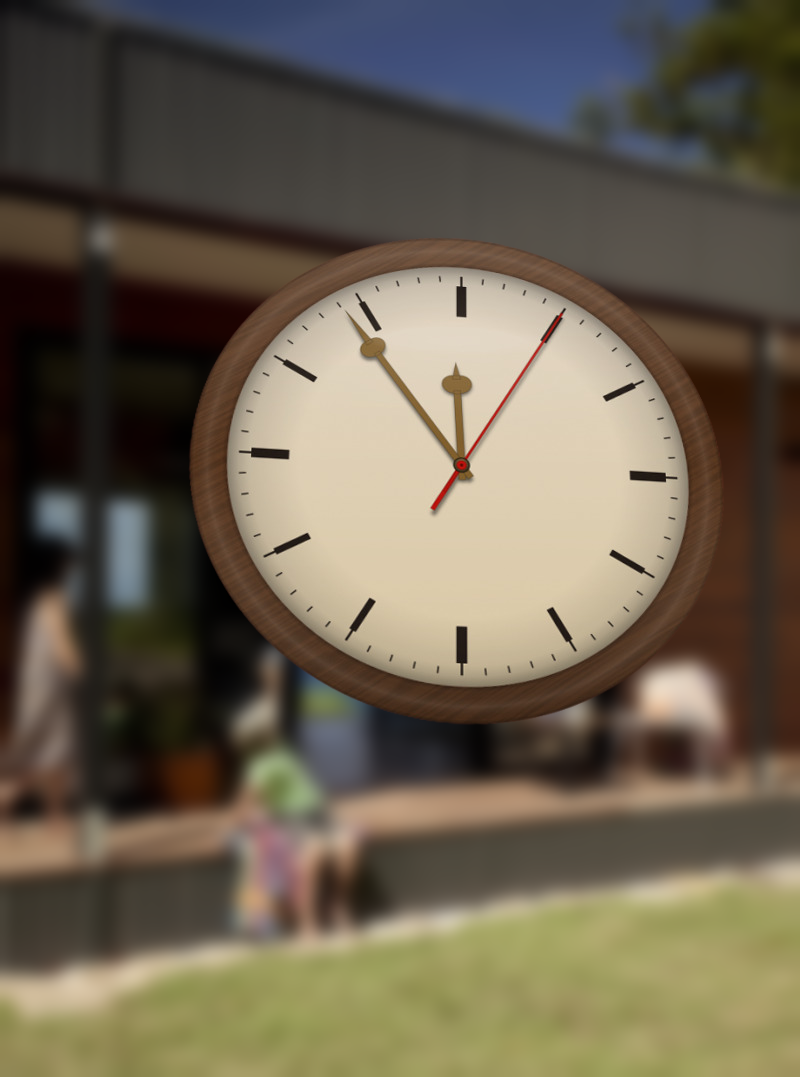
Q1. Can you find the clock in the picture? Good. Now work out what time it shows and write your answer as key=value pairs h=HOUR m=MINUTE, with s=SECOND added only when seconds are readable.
h=11 m=54 s=5
